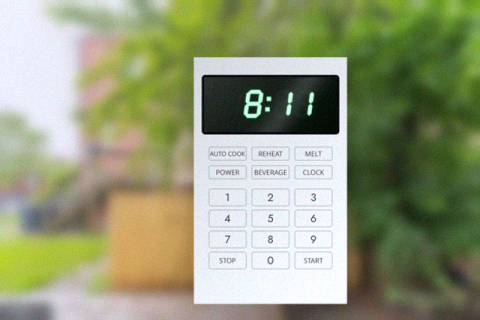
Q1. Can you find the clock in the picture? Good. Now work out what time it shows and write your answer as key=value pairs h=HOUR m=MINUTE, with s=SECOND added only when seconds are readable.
h=8 m=11
